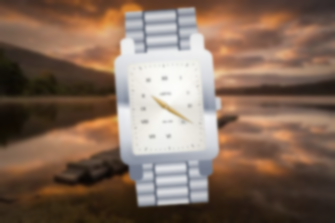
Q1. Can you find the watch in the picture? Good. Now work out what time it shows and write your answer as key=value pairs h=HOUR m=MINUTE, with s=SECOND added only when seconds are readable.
h=10 m=21
